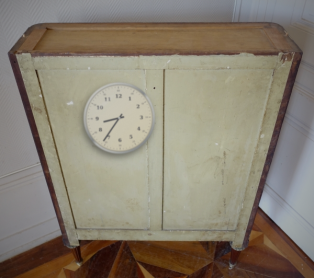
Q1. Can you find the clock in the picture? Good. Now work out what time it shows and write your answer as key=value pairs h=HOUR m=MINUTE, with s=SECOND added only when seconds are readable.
h=8 m=36
